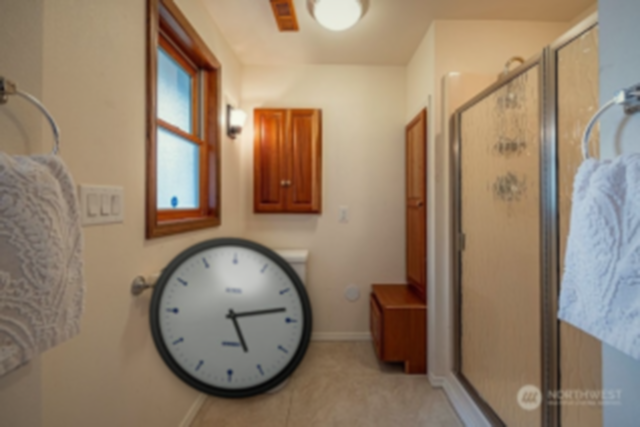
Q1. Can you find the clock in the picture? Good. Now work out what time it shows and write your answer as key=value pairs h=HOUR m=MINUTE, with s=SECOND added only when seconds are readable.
h=5 m=13
